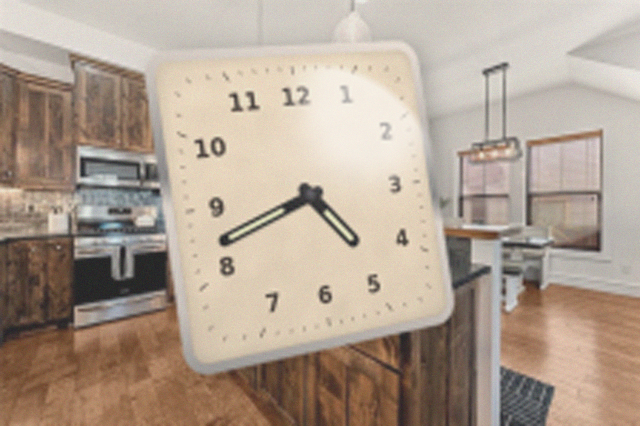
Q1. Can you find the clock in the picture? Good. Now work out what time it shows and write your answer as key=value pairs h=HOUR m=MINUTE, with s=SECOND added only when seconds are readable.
h=4 m=42
